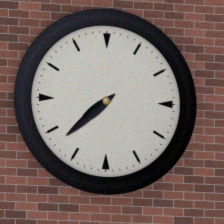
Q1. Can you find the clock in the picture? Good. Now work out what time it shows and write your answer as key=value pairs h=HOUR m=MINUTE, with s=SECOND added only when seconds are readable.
h=7 m=38
